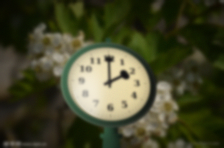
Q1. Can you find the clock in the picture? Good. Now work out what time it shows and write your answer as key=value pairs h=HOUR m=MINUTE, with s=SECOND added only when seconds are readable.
h=2 m=0
